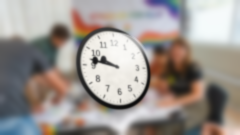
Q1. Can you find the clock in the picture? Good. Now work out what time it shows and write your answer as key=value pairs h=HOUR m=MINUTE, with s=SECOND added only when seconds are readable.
h=9 m=47
